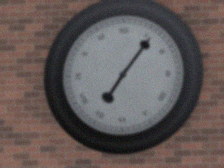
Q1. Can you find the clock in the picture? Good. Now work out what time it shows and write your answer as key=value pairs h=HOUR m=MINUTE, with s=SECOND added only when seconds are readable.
h=7 m=6
